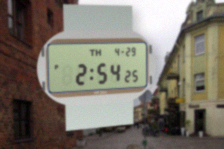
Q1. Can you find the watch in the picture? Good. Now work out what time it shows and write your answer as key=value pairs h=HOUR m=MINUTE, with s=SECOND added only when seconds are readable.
h=2 m=54 s=25
